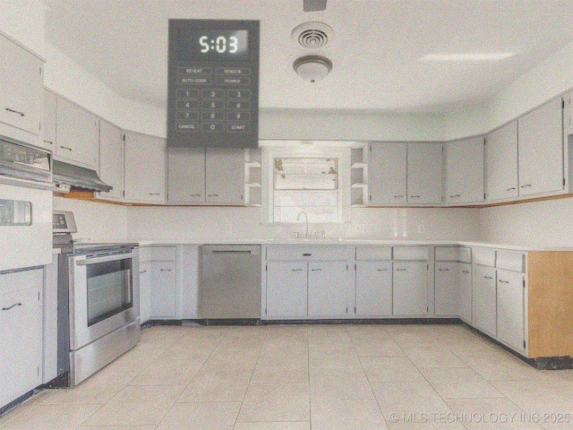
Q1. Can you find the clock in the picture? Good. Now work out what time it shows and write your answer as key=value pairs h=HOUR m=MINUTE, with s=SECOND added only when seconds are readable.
h=5 m=3
